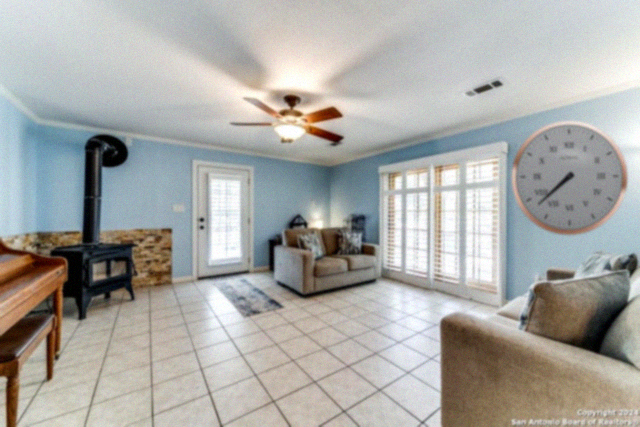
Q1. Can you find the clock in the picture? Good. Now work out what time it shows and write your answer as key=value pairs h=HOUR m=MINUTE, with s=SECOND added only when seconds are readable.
h=7 m=38
